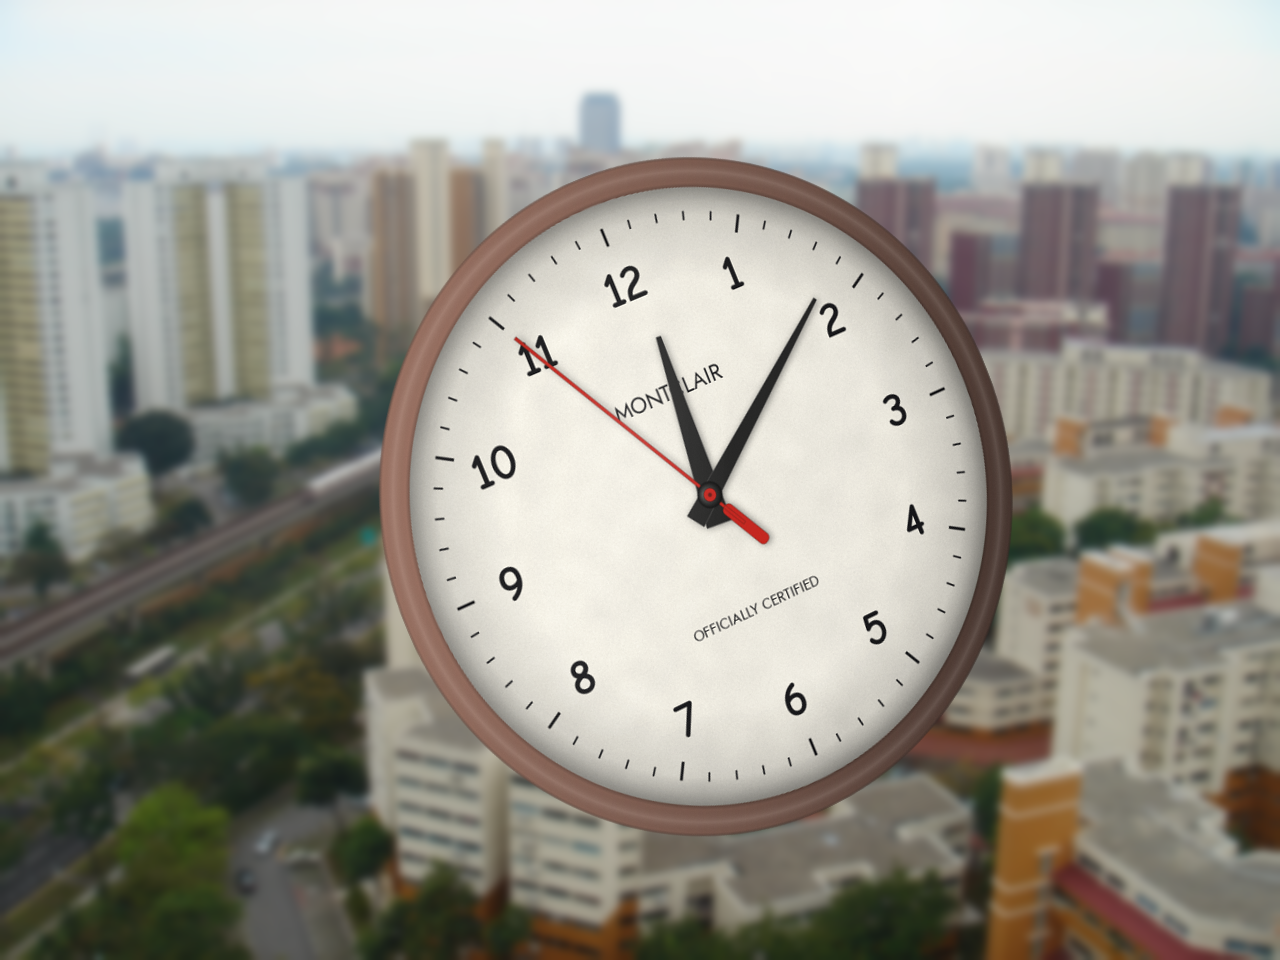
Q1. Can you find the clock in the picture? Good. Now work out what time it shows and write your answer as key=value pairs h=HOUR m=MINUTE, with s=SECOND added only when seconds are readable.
h=12 m=8 s=55
